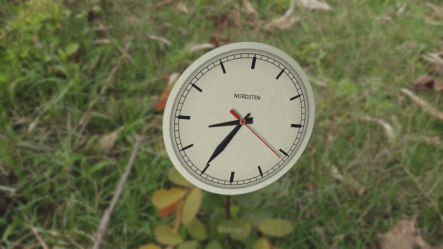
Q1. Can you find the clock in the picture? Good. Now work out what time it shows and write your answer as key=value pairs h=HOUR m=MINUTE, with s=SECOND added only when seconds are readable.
h=8 m=35 s=21
